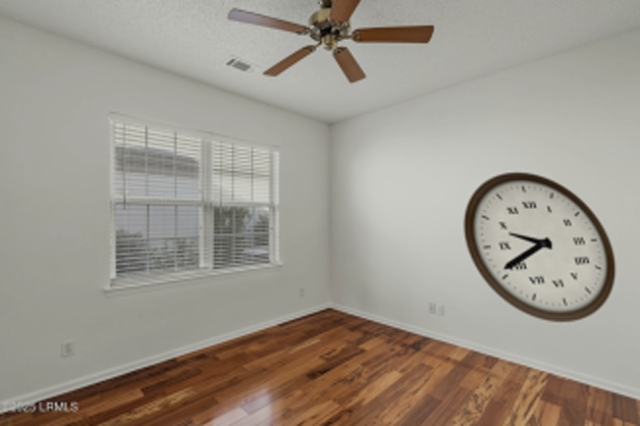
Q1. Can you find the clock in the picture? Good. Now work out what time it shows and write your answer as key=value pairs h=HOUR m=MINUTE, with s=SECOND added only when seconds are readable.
h=9 m=41
